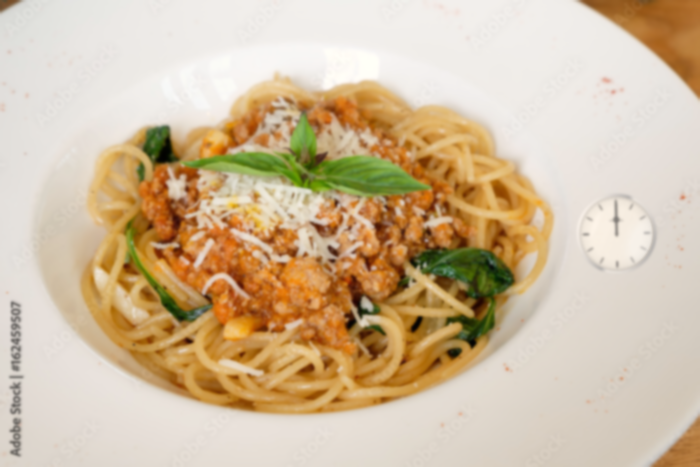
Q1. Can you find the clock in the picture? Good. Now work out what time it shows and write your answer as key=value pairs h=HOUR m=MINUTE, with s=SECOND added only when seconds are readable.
h=12 m=0
